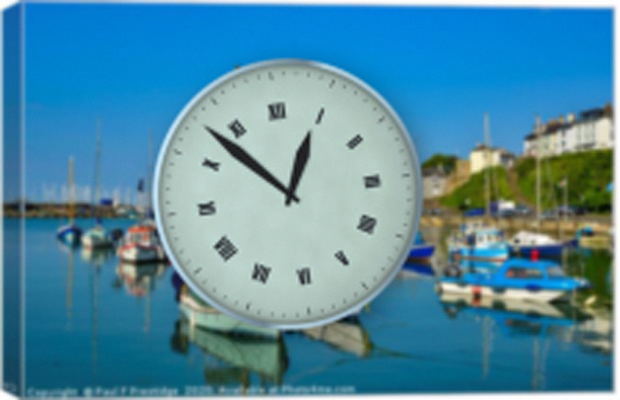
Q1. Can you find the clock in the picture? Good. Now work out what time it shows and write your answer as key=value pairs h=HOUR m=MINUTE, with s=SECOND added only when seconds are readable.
h=12 m=53
